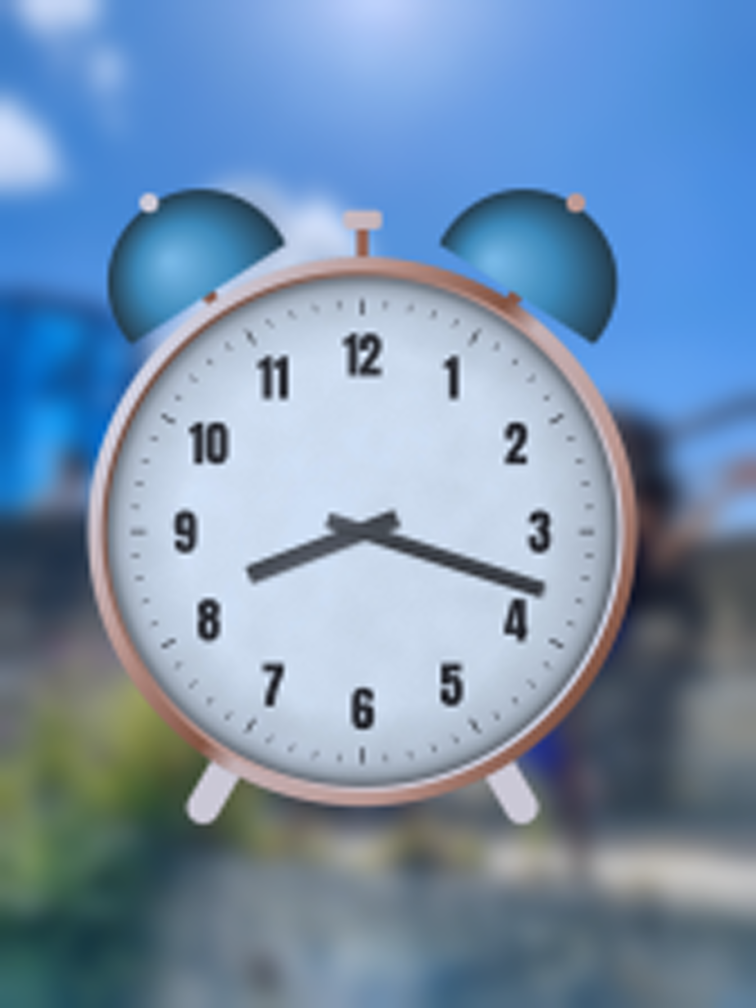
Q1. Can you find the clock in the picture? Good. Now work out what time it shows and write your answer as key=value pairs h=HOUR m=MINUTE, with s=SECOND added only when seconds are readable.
h=8 m=18
